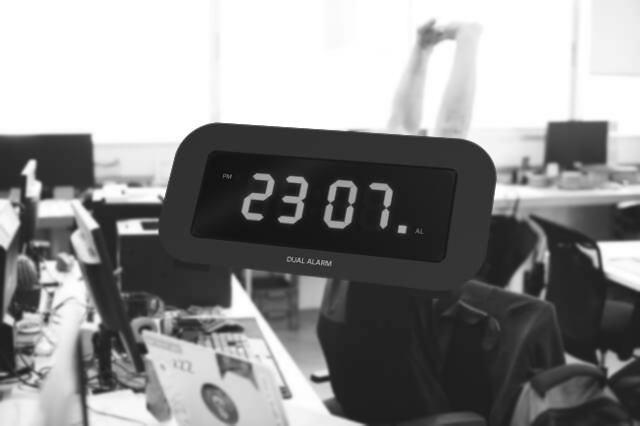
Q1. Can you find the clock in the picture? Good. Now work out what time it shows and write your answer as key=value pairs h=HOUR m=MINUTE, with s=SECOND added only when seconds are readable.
h=23 m=7
